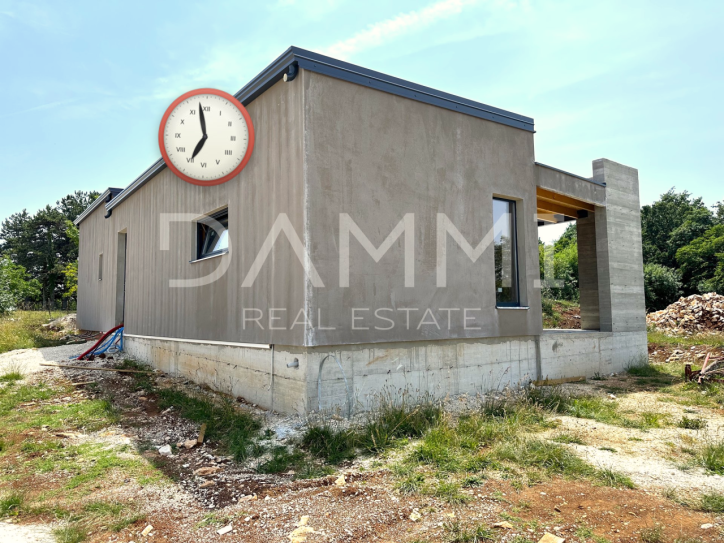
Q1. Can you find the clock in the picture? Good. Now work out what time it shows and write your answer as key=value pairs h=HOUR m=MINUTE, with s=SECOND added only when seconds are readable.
h=6 m=58
